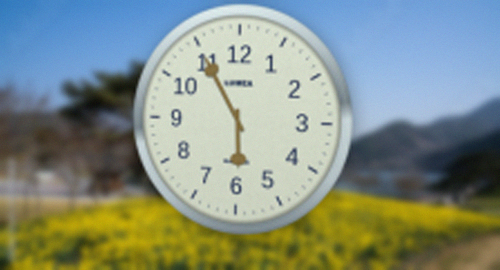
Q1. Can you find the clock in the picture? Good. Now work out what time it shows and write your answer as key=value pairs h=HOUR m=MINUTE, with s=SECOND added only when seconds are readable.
h=5 m=55
